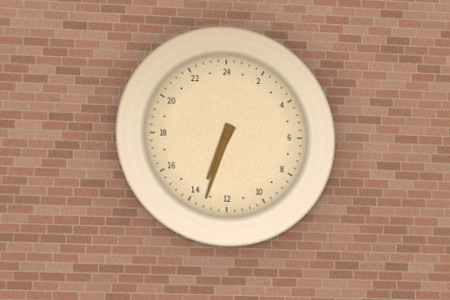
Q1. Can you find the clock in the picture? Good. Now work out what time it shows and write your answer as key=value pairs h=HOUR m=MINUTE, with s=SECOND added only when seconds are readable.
h=13 m=33
